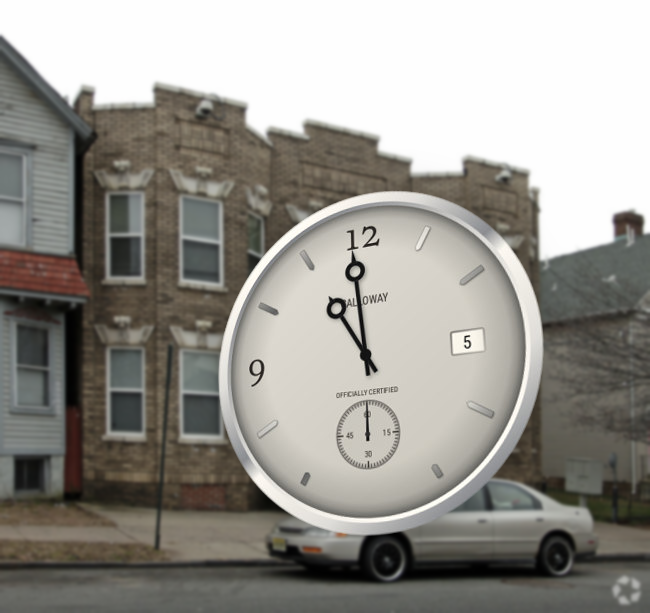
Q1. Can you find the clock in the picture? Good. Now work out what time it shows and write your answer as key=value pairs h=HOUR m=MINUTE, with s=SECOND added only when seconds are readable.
h=10 m=59
